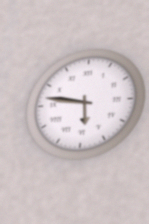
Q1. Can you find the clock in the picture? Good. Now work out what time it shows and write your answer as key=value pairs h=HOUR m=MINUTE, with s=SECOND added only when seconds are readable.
h=5 m=47
